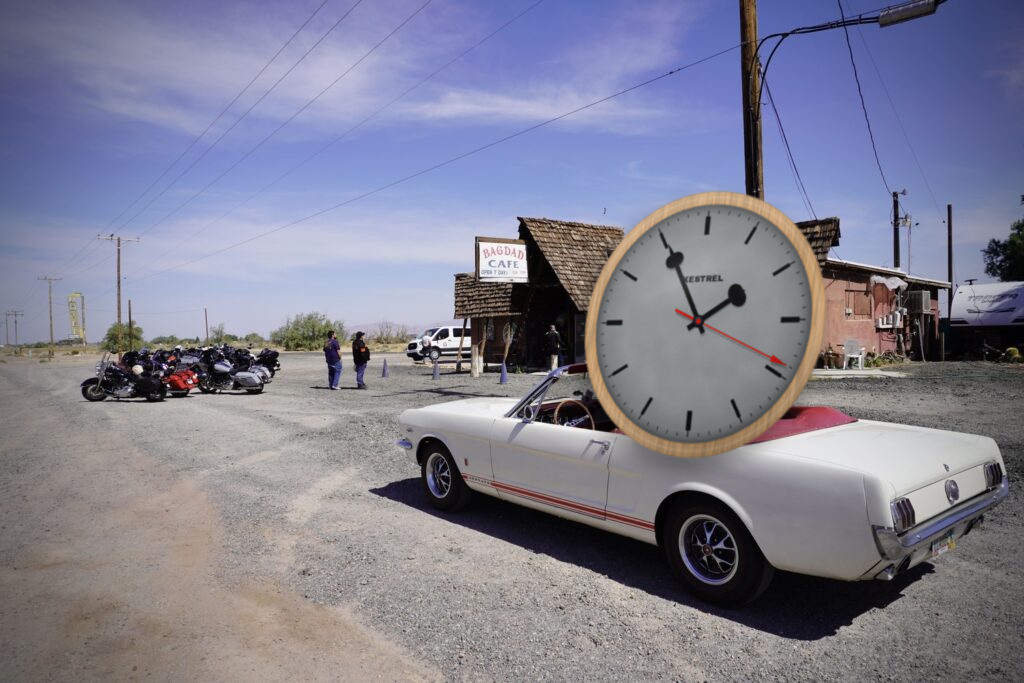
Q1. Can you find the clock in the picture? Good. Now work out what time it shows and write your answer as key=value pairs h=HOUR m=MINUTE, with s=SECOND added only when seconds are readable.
h=1 m=55 s=19
